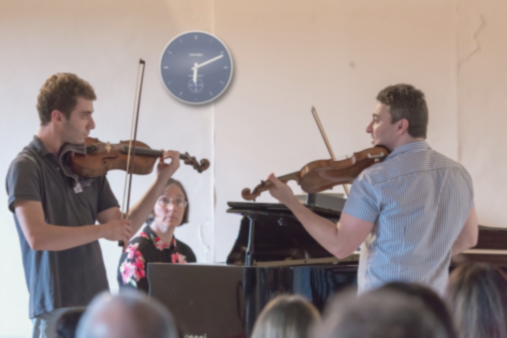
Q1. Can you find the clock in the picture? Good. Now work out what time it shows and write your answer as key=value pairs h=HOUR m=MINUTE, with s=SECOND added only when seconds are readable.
h=6 m=11
